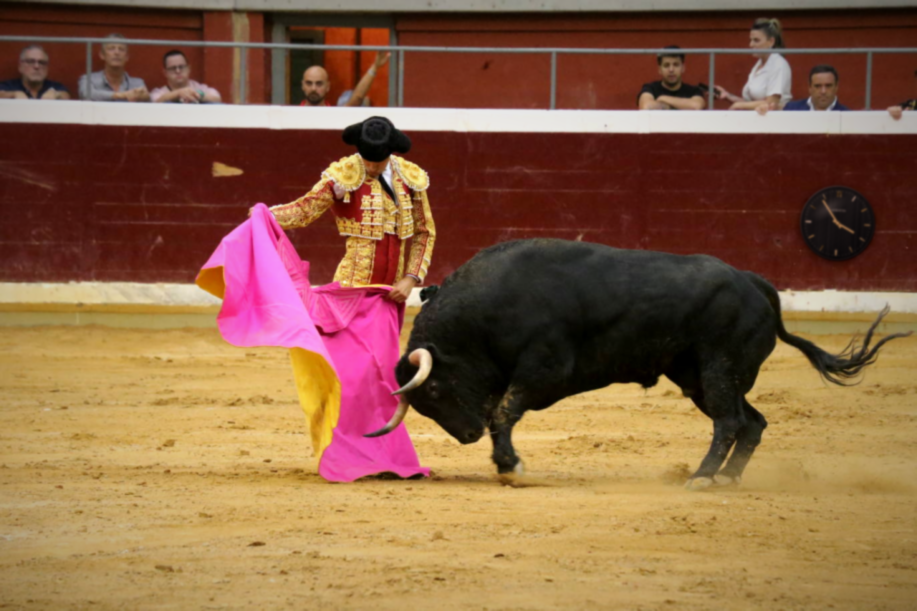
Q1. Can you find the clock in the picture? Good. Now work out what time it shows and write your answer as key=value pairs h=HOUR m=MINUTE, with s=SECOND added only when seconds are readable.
h=3 m=54
